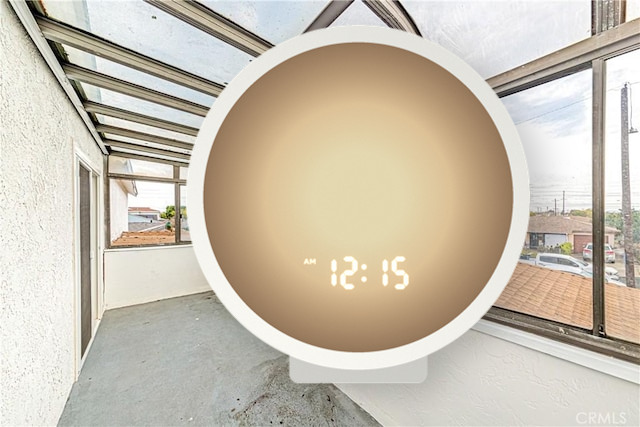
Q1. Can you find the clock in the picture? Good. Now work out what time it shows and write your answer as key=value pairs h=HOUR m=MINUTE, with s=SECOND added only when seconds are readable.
h=12 m=15
